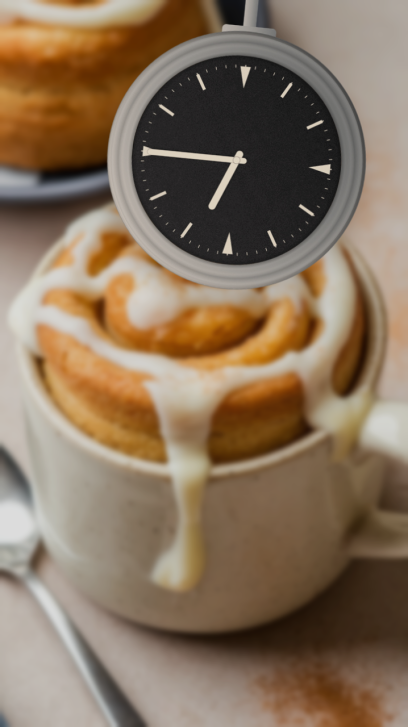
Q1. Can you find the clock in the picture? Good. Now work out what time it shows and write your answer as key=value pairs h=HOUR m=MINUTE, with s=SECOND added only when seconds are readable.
h=6 m=45
